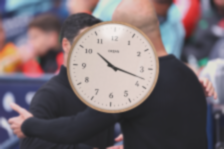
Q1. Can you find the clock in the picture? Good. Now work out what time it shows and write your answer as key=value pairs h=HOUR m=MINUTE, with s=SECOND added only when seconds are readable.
h=10 m=18
